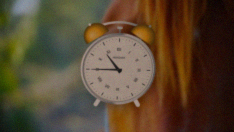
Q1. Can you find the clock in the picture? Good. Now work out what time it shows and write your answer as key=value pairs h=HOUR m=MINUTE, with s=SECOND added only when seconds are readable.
h=10 m=45
